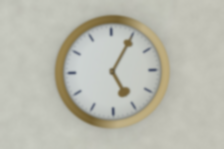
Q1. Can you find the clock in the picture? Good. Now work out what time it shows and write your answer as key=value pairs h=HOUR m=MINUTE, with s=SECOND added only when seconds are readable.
h=5 m=5
